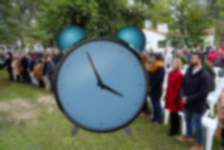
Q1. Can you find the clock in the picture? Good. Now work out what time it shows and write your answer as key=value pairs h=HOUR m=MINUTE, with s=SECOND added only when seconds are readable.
h=3 m=56
